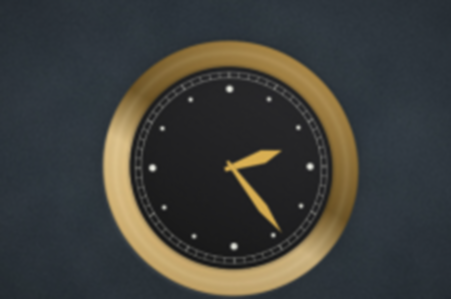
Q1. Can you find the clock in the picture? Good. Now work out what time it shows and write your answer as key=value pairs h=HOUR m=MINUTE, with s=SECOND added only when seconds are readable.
h=2 m=24
